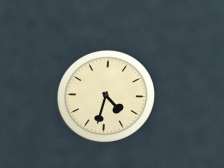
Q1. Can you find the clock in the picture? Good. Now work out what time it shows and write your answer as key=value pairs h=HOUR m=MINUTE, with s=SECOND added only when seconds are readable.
h=4 m=32
